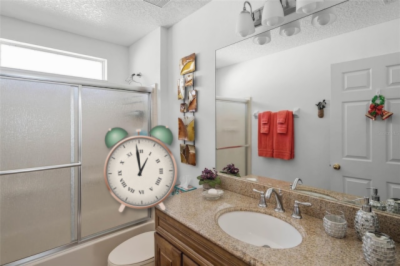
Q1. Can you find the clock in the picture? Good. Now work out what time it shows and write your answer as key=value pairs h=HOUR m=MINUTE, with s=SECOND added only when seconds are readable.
h=12 m=59
